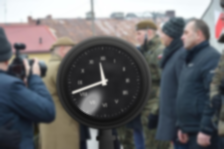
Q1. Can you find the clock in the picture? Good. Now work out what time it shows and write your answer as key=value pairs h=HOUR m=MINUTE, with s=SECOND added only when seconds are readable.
h=11 m=42
